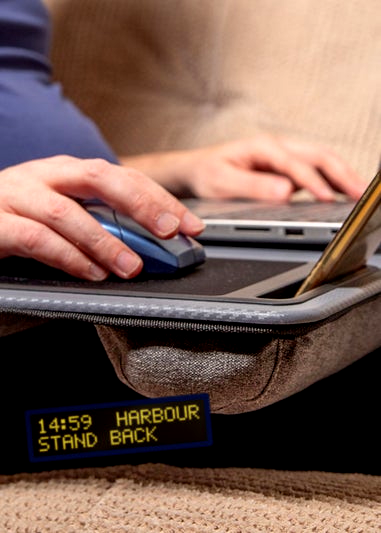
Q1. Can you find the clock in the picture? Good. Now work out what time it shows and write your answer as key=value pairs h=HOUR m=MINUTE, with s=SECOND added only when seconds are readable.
h=14 m=59
